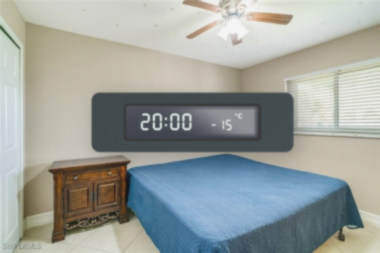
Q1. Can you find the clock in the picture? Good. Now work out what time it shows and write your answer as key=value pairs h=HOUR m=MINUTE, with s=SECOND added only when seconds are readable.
h=20 m=0
